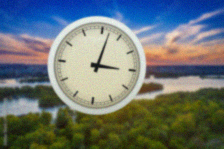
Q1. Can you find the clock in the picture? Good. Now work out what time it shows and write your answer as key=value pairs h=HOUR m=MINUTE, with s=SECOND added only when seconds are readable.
h=3 m=2
